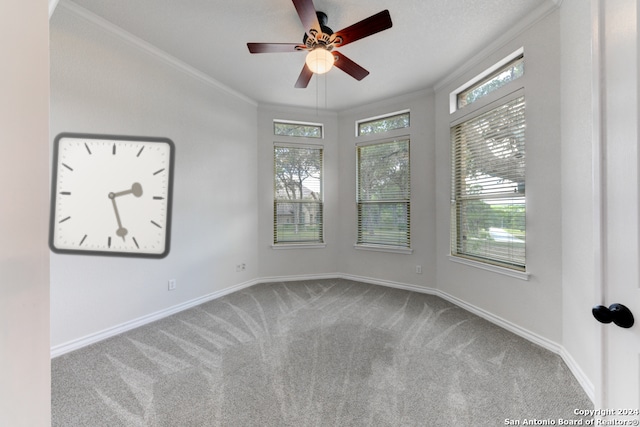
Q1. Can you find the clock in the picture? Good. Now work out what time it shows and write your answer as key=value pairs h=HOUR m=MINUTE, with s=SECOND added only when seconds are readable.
h=2 m=27
